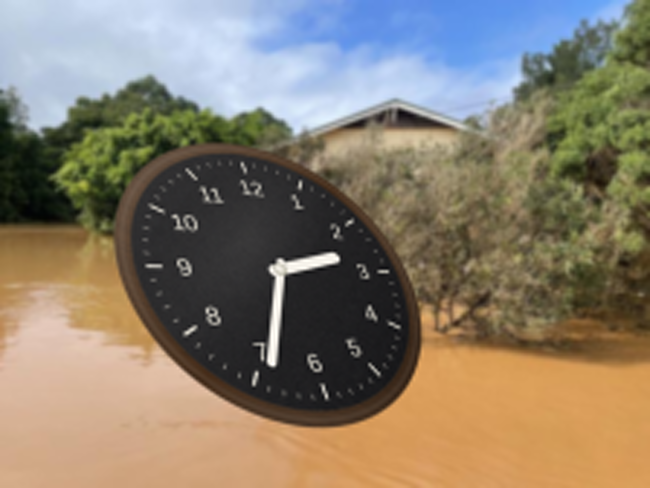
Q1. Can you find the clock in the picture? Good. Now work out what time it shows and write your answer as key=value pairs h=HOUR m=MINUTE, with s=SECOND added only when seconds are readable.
h=2 m=34
